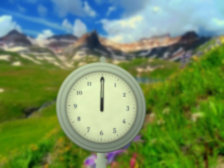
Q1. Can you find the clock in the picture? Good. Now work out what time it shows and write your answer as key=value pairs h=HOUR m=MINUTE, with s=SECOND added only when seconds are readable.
h=12 m=0
